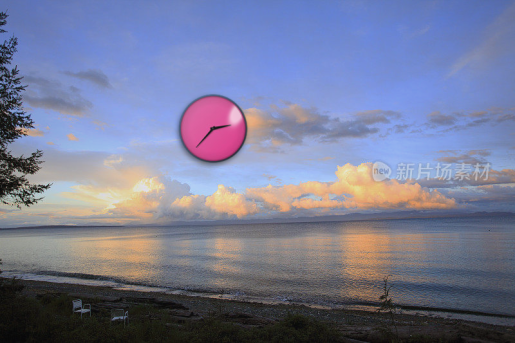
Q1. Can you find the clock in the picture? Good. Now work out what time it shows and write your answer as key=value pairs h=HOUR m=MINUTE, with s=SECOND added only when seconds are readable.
h=2 m=37
